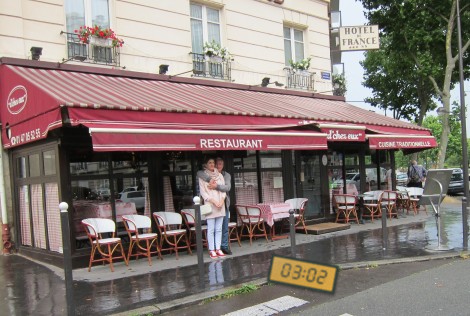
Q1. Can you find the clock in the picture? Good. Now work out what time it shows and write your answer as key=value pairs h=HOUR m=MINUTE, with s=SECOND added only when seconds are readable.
h=3 m=2
